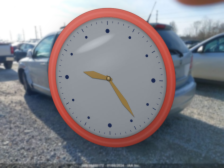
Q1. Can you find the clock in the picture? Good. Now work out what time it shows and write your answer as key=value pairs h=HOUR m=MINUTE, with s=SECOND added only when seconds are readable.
h=9 m=24
